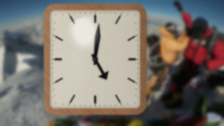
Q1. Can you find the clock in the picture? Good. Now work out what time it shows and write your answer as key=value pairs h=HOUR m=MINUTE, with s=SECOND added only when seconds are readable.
h=5 m=1
